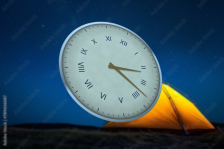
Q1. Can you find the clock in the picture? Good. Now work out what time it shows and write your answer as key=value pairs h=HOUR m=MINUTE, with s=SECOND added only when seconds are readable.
h=2 m=18
